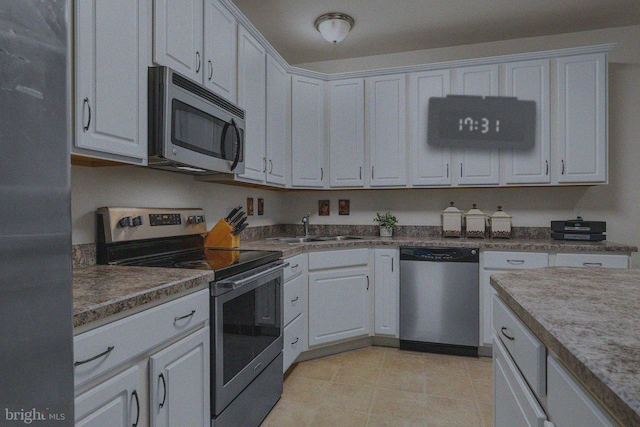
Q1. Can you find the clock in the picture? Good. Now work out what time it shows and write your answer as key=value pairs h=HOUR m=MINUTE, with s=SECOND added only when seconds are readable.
h=17 m=31
